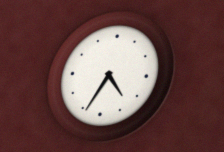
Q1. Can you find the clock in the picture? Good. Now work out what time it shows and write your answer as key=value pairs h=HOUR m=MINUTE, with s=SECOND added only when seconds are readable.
h=4 m=34
